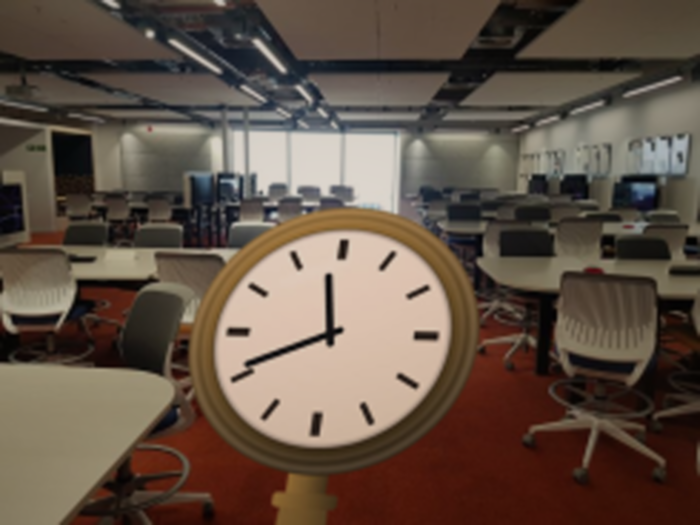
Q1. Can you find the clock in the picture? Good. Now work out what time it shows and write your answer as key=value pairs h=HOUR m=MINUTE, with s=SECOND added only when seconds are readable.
h=11 m=41
